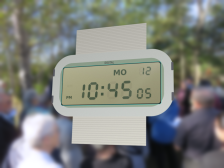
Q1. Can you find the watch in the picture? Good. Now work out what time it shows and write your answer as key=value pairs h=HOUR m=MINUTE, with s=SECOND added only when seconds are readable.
h=10 m=45 s=5
